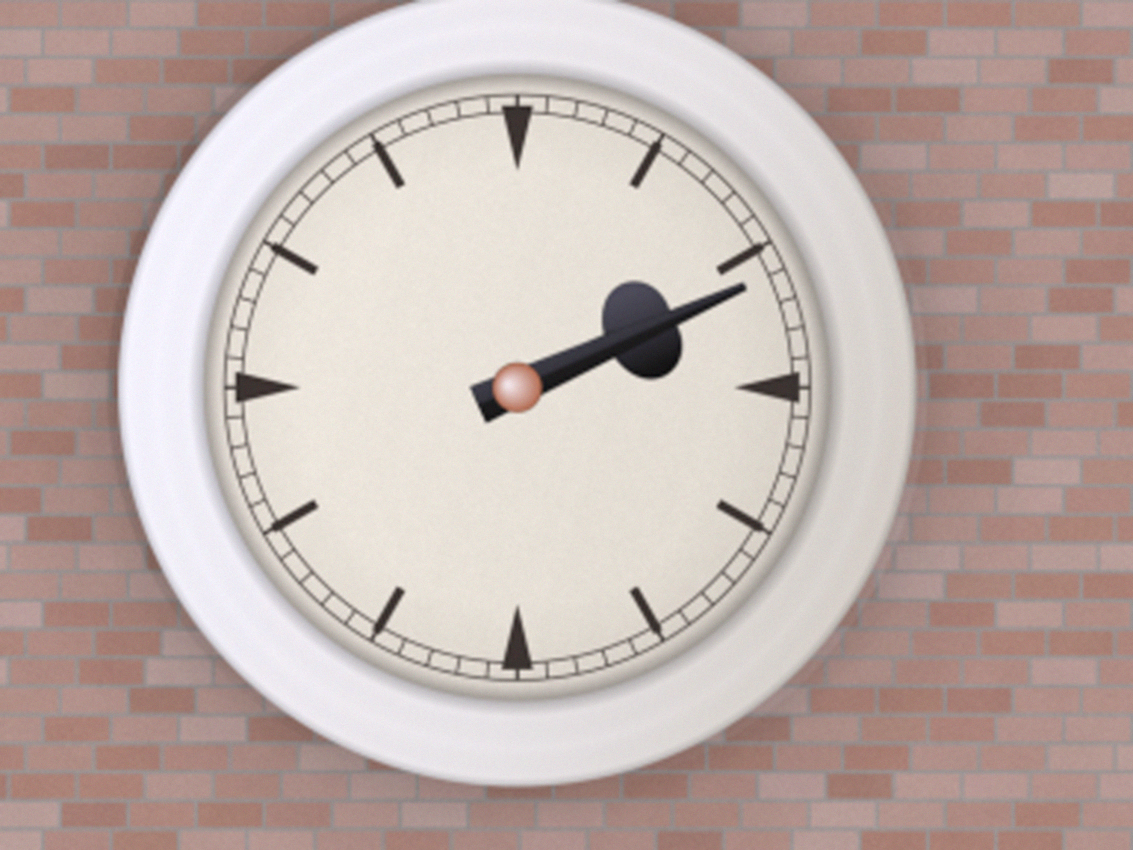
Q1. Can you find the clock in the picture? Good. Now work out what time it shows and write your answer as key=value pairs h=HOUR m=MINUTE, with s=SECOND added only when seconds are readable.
h=2 m=11
